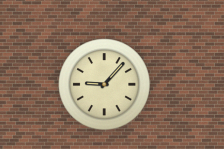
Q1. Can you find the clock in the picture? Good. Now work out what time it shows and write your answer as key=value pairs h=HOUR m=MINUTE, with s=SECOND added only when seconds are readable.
h=9 m=7
